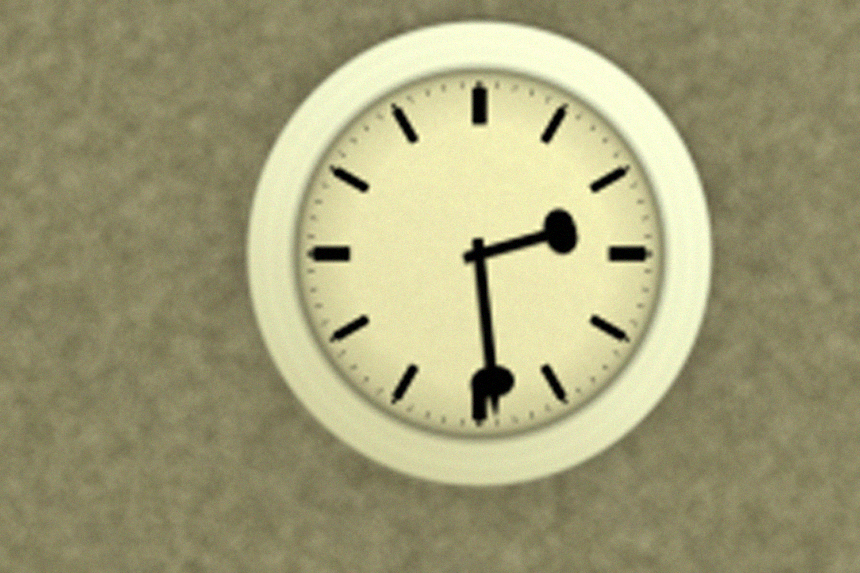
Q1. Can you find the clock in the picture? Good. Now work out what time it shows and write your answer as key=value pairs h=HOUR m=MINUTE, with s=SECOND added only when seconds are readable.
h=2 m=29
